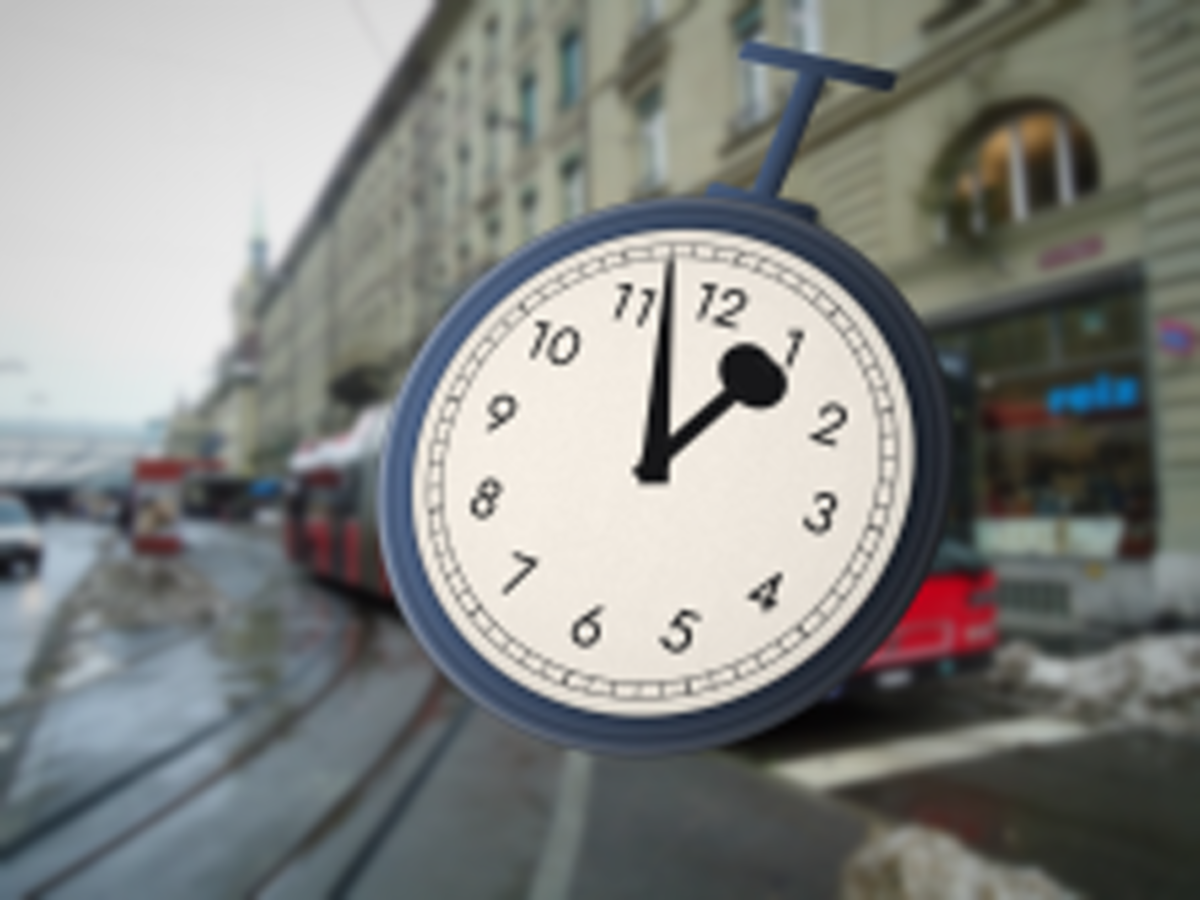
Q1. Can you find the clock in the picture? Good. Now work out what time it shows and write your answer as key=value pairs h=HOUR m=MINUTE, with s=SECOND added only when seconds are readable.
h=12 m=57
